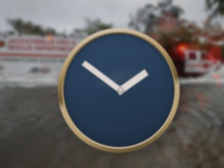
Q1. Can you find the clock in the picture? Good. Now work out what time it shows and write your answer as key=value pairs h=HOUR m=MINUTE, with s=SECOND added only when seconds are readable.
h=1 m=51
